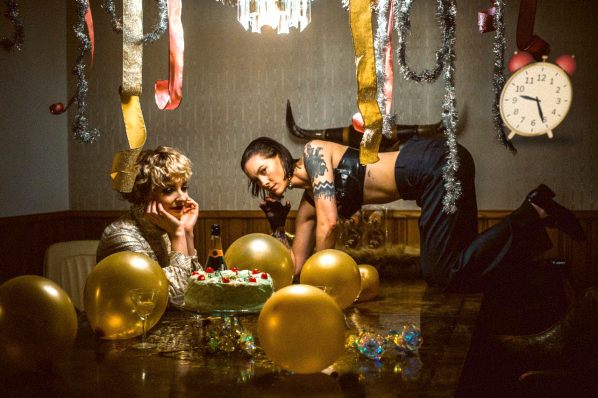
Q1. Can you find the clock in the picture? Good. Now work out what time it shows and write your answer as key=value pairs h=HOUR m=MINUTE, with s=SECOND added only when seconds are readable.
h=9 m=26
